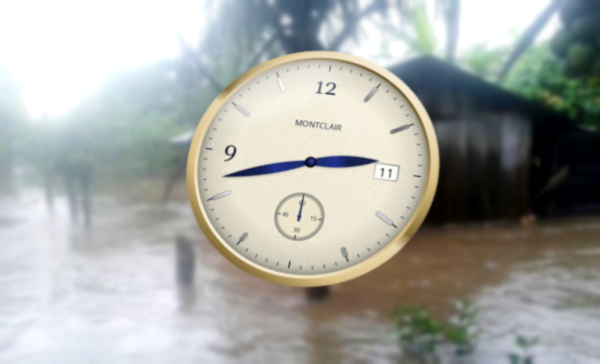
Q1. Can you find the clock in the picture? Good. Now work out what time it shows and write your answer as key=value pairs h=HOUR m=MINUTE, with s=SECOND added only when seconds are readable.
h=2 m=42
